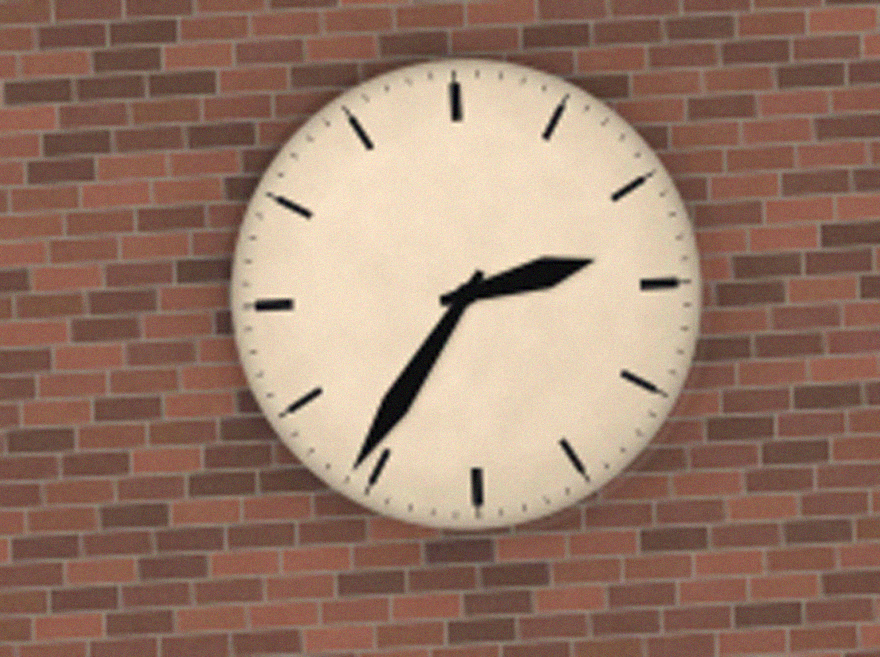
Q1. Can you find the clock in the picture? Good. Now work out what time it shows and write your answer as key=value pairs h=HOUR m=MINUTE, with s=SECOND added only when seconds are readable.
h=2 m=36
